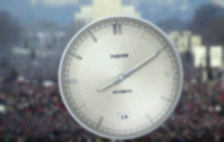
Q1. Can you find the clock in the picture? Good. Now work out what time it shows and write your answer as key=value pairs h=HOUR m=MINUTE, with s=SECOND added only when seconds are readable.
h=8 m=10
